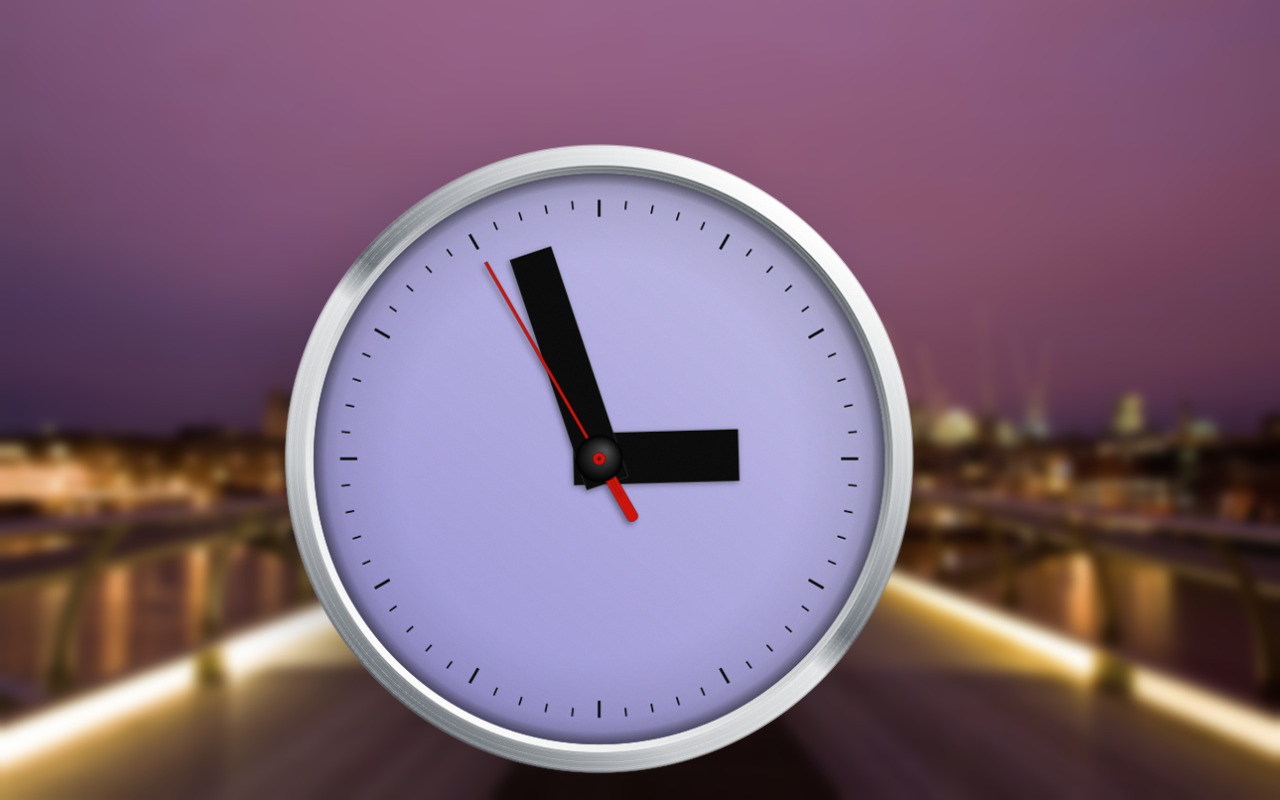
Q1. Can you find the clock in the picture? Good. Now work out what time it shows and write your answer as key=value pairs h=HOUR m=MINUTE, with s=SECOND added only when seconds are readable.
h=2 m=56 s=55
